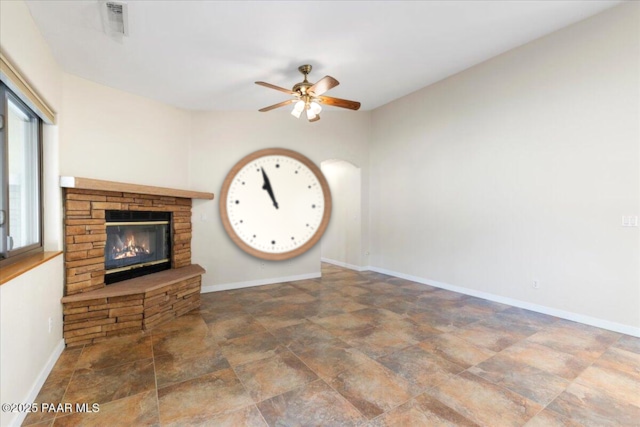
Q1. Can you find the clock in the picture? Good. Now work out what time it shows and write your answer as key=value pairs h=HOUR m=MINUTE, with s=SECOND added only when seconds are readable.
h=10 m=56
